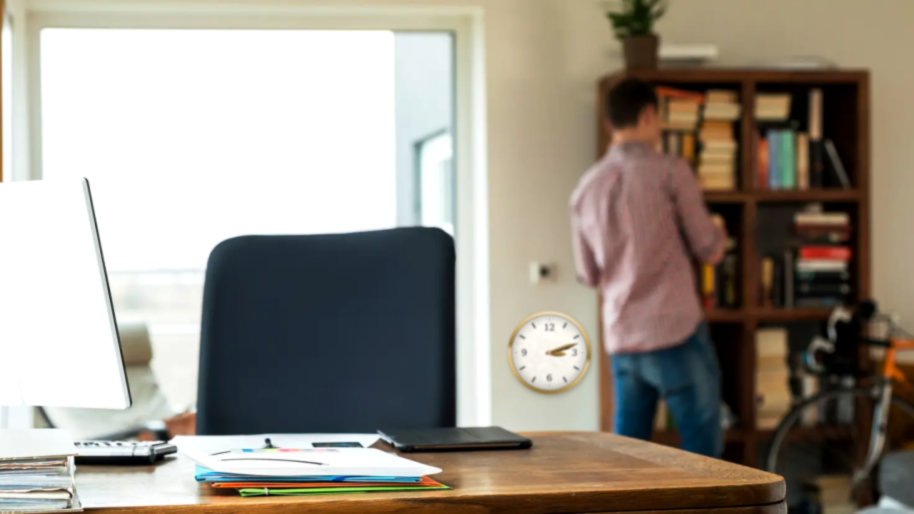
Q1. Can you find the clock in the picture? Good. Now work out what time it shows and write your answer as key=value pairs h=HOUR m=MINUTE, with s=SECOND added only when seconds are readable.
h=3 m=12
